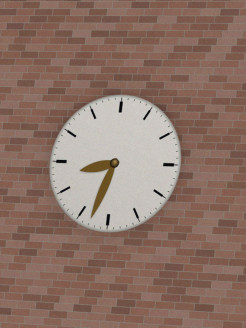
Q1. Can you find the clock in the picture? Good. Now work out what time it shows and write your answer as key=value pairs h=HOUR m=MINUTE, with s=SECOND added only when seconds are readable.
h=8 m=33
